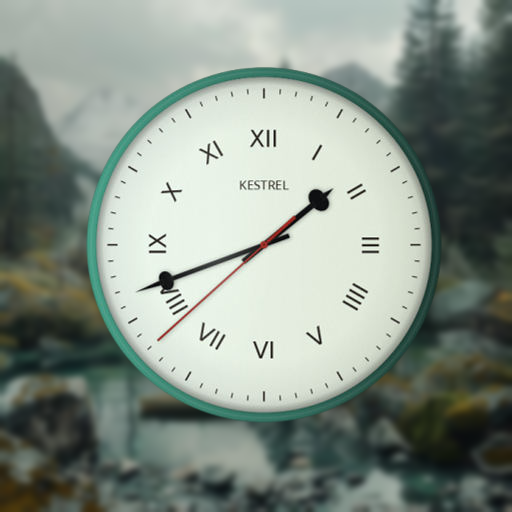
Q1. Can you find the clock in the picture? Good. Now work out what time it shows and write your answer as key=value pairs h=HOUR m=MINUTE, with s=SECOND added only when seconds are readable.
h=1 m=41 s=38
